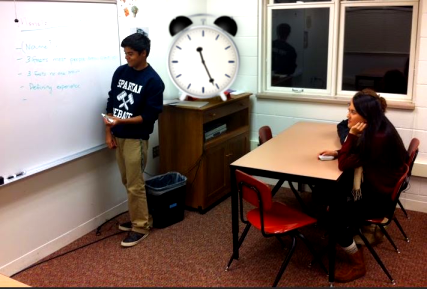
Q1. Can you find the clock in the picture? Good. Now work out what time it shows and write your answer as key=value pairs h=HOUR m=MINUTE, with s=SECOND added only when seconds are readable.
h=11 m=26
